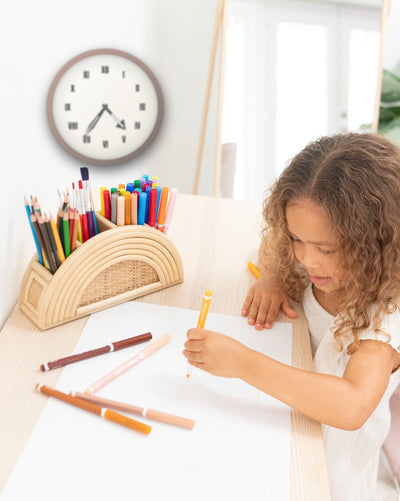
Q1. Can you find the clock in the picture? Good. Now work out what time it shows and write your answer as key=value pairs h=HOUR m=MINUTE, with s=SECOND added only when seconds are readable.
h=4 m=36
